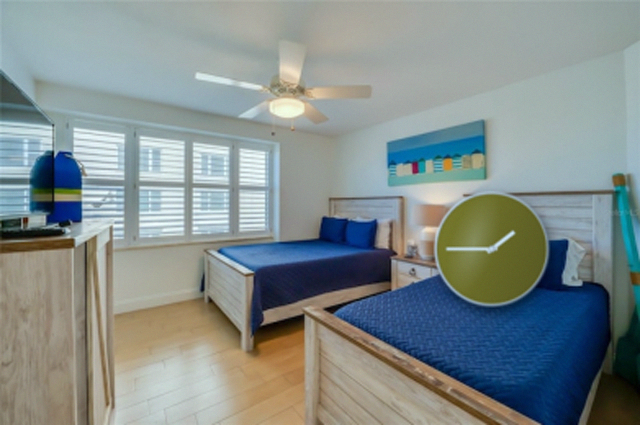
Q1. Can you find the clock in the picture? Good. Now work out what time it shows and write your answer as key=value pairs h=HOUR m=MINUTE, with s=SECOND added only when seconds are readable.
h=1 m=45
